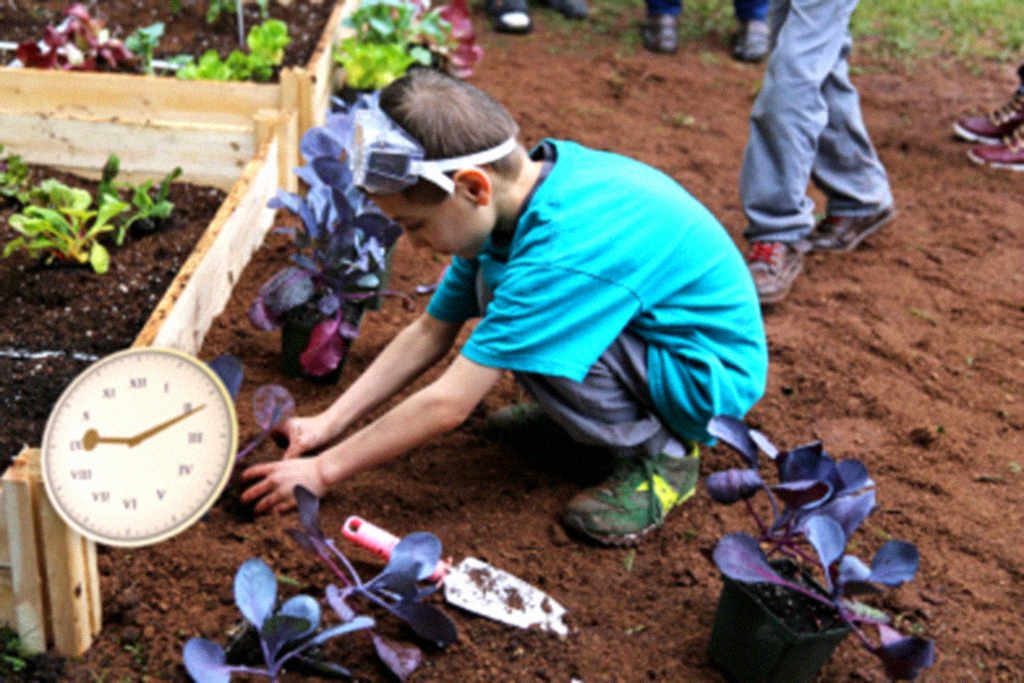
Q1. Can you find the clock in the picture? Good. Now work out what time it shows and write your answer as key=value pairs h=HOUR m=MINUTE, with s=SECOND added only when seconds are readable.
h=9 m=11
